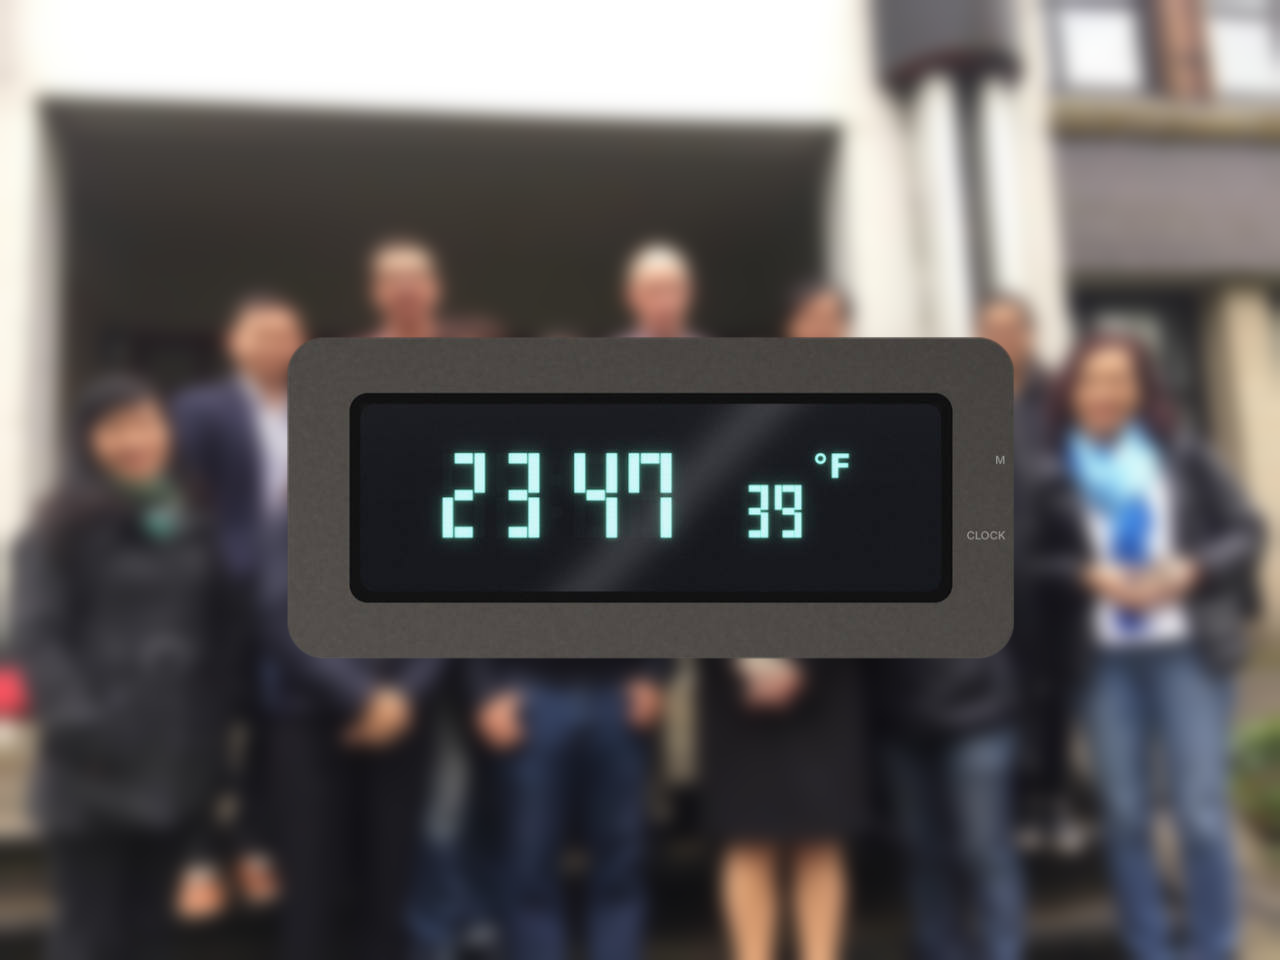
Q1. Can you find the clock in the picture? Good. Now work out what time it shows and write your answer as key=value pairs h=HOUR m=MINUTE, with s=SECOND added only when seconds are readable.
h=23 m=47
